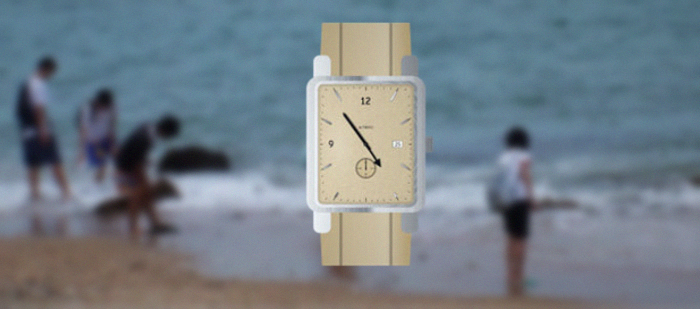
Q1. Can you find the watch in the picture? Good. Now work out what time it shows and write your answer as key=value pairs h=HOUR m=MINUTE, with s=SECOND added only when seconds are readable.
h=4 m=54
